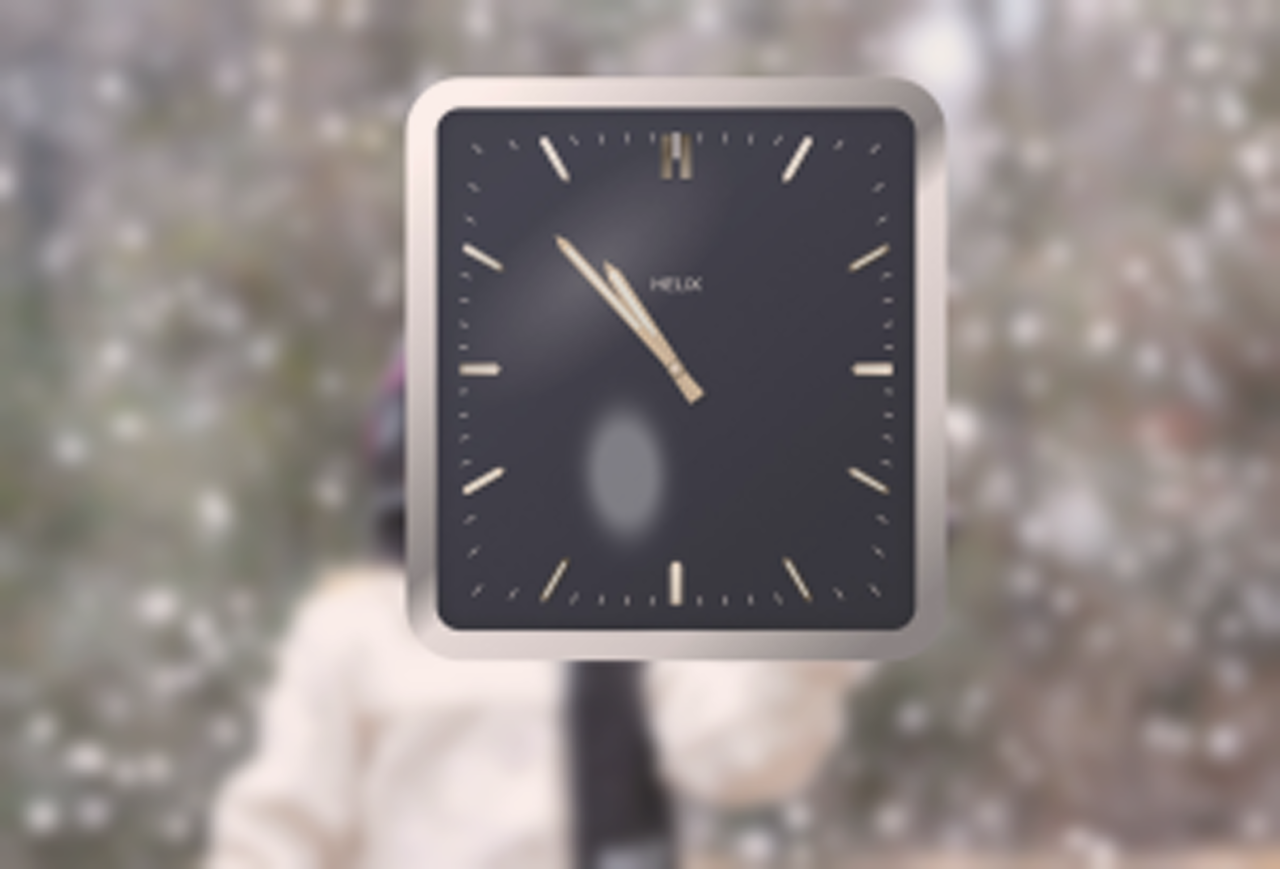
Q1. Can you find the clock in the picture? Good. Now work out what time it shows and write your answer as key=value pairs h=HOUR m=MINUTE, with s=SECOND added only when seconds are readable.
h=10 m=53
